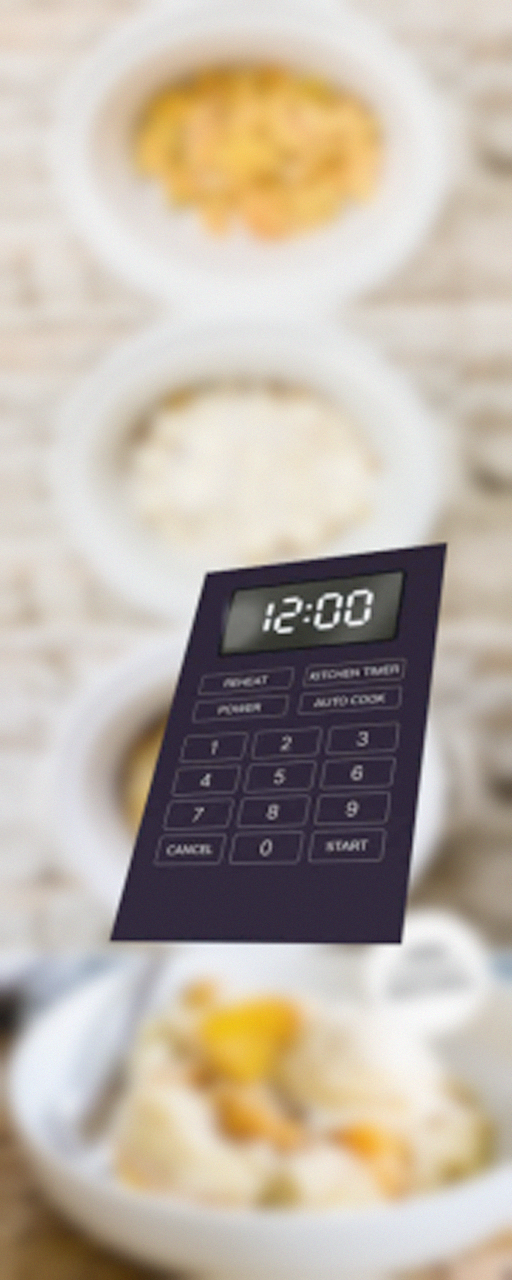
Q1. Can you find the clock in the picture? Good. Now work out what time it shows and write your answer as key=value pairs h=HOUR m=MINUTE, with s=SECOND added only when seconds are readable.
h=12 m=0
